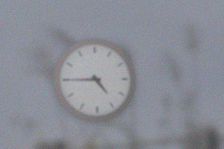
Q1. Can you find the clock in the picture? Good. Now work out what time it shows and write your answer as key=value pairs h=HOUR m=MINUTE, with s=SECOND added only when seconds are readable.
h=4 m=45
